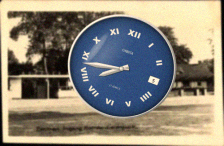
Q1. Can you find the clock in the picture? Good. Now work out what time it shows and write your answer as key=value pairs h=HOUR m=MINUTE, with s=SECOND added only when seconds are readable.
h=7 m=43
